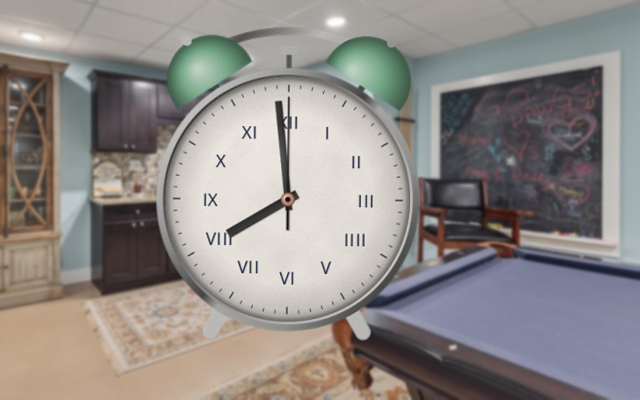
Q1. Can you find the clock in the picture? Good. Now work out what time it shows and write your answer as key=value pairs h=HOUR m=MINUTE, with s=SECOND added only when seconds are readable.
h=7 m=59 s=0
